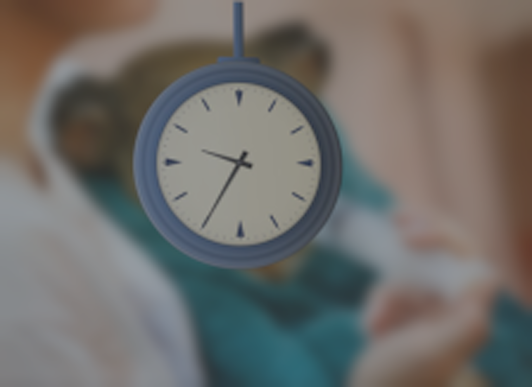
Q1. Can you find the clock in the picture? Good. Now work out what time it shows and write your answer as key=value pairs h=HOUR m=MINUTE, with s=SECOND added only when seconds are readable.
h=9 m=35
